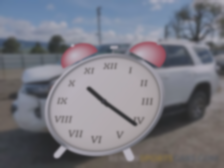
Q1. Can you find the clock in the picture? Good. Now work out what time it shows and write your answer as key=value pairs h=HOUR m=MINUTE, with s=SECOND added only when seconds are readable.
h=10 m=21
